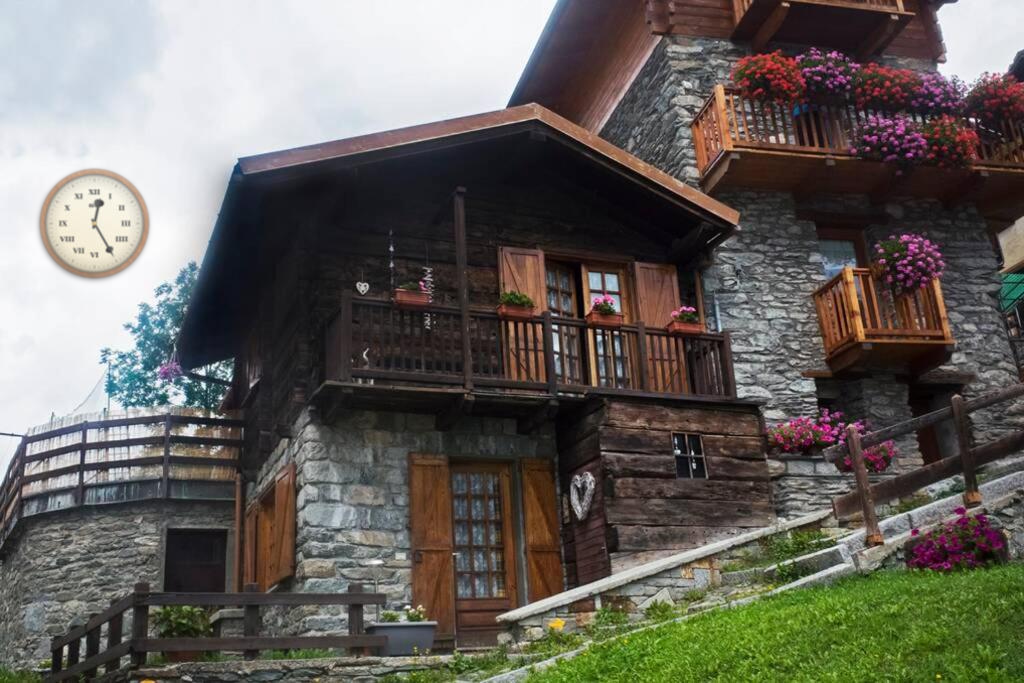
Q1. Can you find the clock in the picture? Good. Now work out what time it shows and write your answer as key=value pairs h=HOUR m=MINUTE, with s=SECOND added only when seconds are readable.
h=12 m=25
